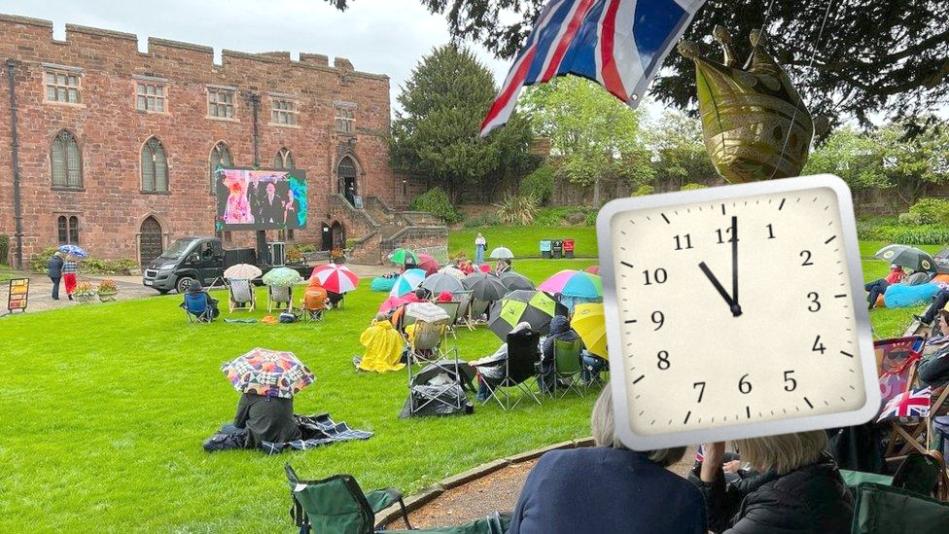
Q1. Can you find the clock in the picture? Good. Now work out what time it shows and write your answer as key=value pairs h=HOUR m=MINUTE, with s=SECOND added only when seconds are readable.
h=11 m=1
